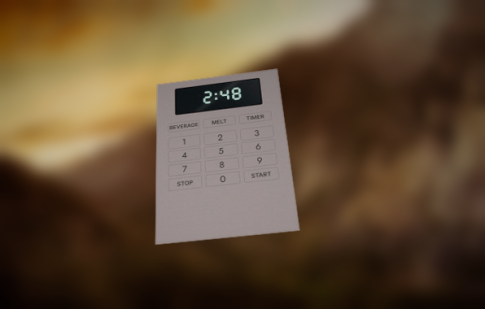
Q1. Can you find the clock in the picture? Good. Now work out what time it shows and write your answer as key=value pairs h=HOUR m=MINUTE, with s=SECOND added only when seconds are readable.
h=2 m=48
